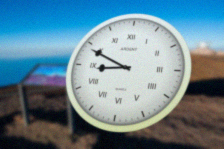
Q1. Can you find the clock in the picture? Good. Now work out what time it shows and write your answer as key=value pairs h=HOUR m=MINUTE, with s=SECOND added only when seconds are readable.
h=8 m=49
